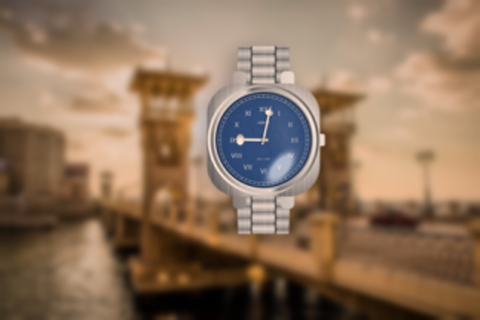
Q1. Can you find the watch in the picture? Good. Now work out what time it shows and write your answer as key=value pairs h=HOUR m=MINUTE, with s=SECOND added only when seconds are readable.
h=9 m=2
